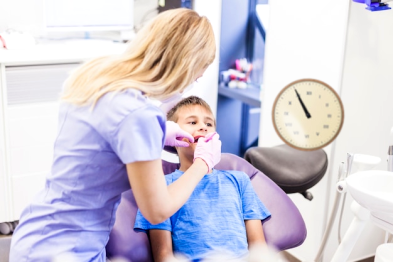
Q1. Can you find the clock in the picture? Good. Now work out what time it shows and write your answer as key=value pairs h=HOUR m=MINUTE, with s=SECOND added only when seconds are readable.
h=10 m=55
